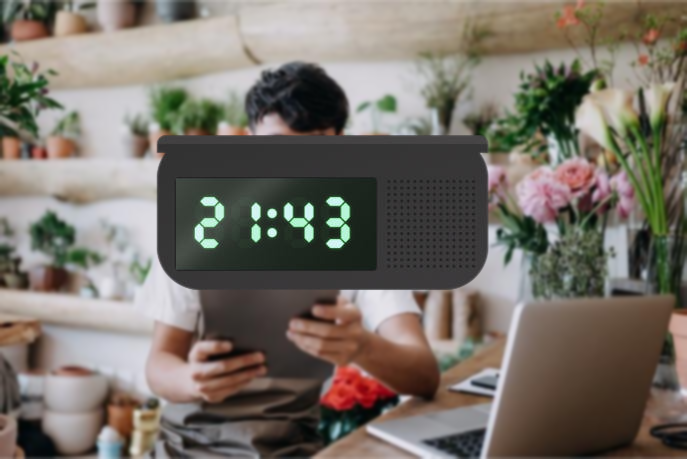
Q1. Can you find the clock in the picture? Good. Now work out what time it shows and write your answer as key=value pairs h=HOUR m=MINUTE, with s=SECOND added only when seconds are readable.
h=21 m=43
